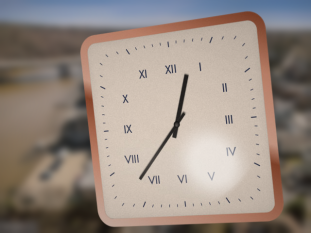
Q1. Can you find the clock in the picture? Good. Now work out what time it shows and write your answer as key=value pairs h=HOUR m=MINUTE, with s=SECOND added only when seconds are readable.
h=12 m=37
